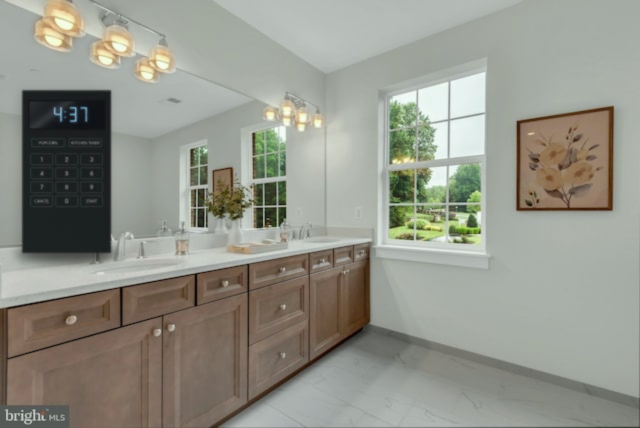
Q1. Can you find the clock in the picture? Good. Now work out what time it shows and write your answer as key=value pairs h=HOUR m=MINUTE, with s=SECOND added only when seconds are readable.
h=4 m=37
